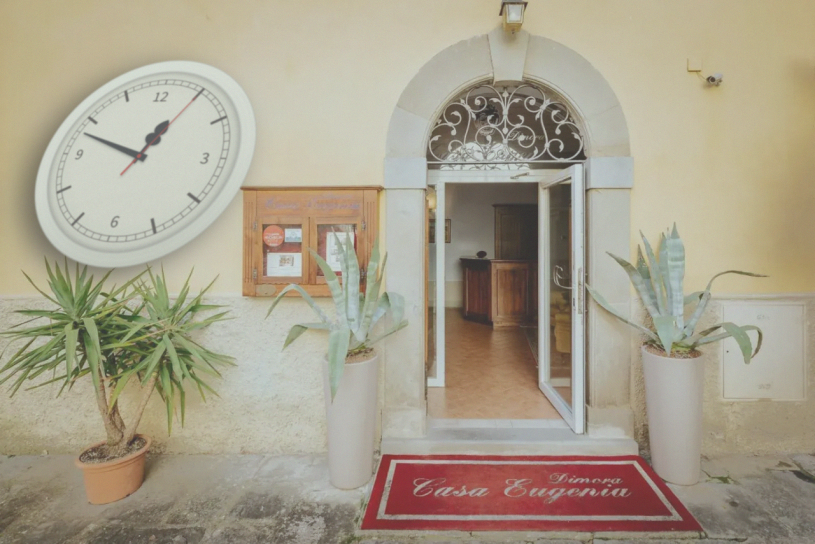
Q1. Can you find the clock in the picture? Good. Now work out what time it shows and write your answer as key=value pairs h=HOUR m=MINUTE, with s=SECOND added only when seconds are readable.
h=12 m=48 s=5
